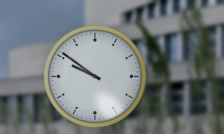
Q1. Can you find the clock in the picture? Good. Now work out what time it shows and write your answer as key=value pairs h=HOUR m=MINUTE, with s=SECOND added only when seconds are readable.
h=9 m=51
